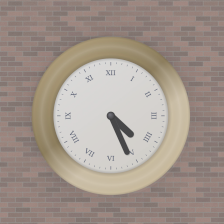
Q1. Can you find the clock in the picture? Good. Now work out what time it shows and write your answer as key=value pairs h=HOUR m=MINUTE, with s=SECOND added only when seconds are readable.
h=4 m=26
